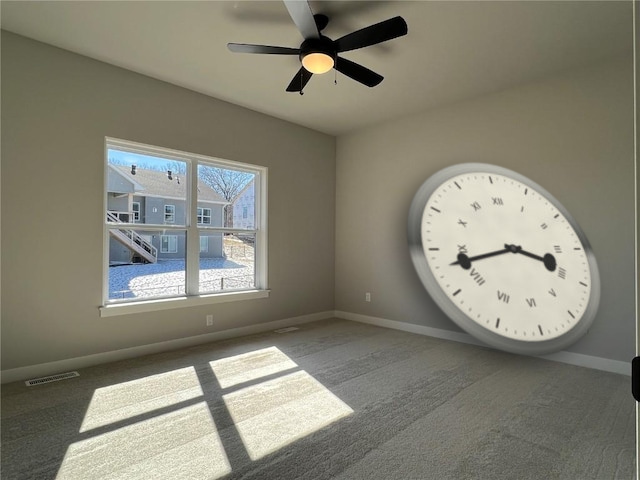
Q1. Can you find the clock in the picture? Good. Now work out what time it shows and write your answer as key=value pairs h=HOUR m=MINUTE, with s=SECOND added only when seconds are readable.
h=3 m=43
